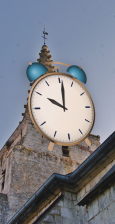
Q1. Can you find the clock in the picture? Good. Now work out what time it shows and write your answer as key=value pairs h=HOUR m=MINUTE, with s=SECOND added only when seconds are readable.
h=10 m=1
